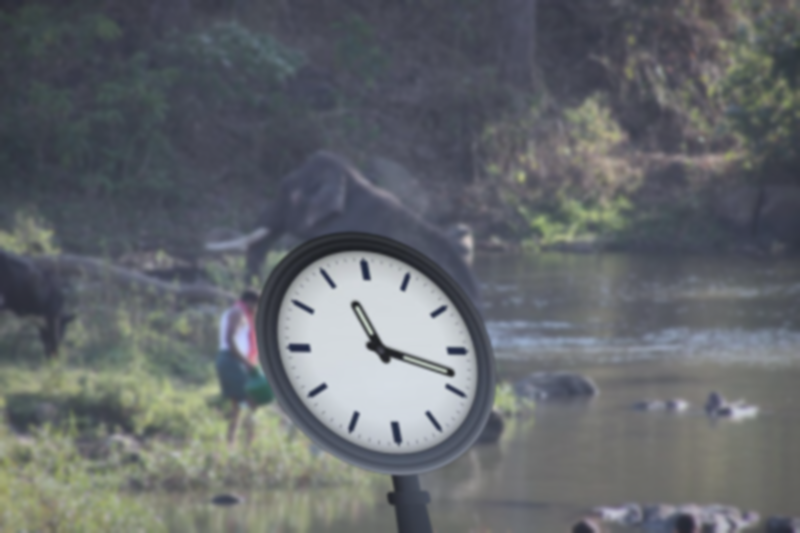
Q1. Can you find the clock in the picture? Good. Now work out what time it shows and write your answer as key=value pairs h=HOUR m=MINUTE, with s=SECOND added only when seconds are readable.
h=11 m=18
